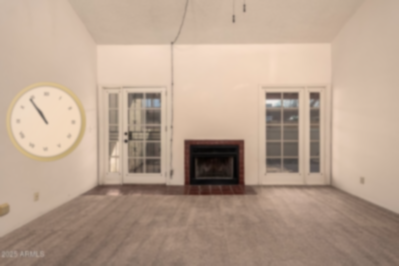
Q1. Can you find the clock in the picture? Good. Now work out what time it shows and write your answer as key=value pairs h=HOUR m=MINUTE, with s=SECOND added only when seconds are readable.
h=10 m=54
